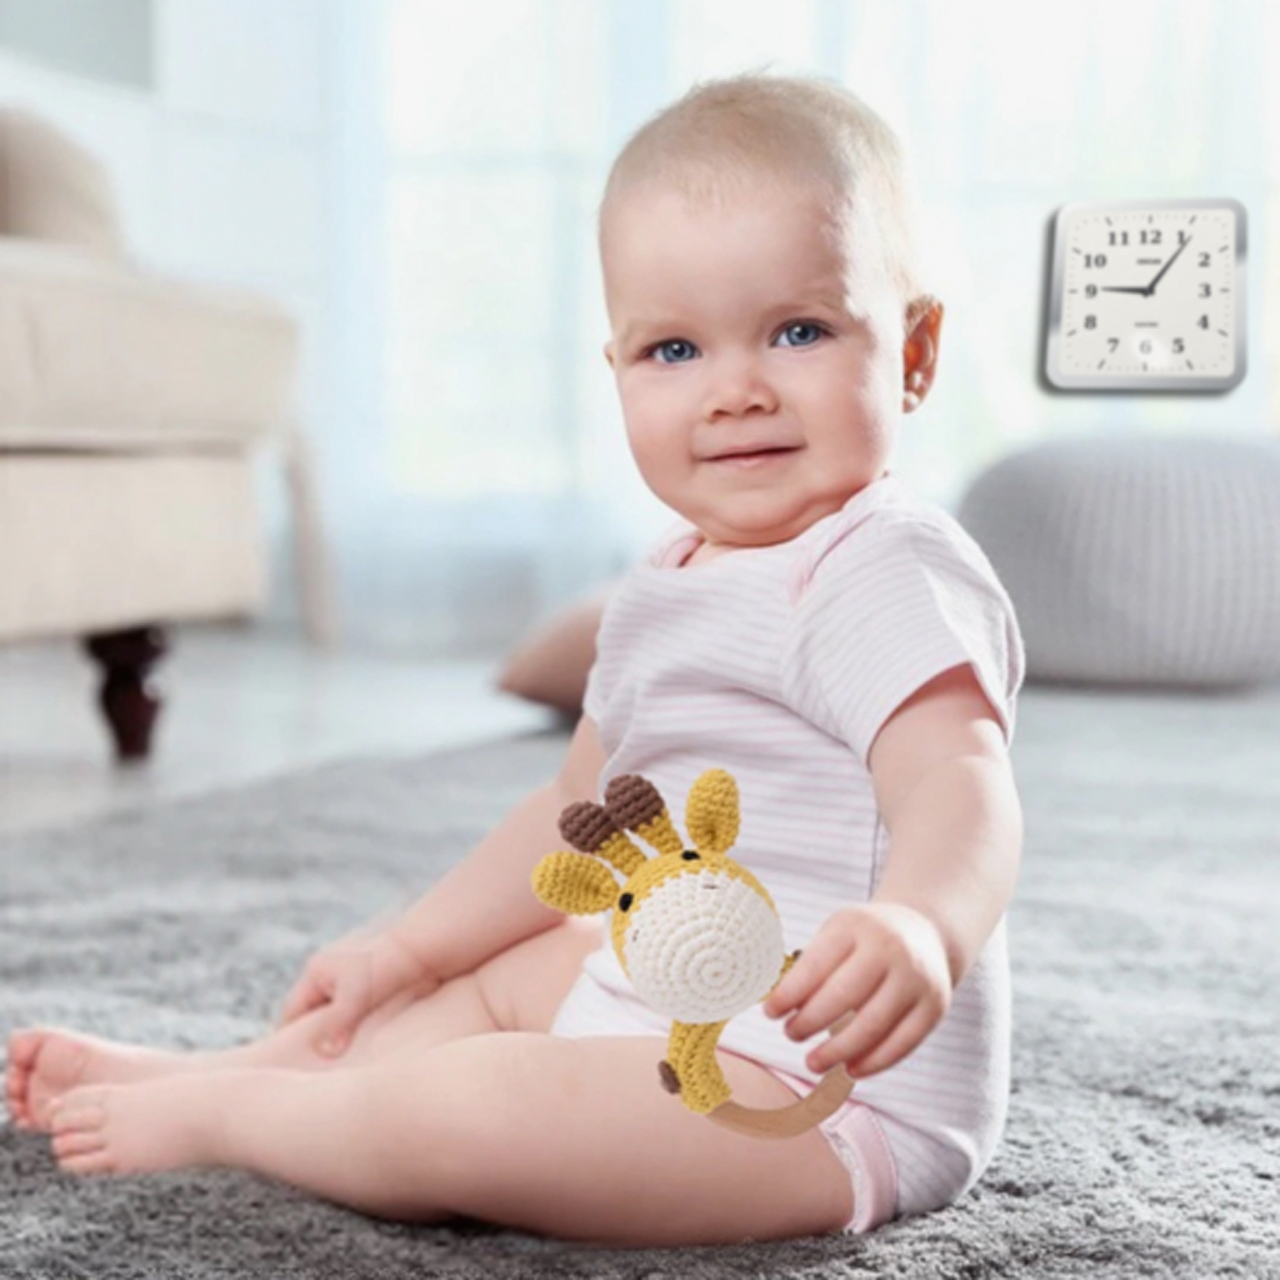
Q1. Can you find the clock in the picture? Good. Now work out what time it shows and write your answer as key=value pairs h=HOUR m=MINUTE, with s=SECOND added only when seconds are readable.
h=9 m=6
